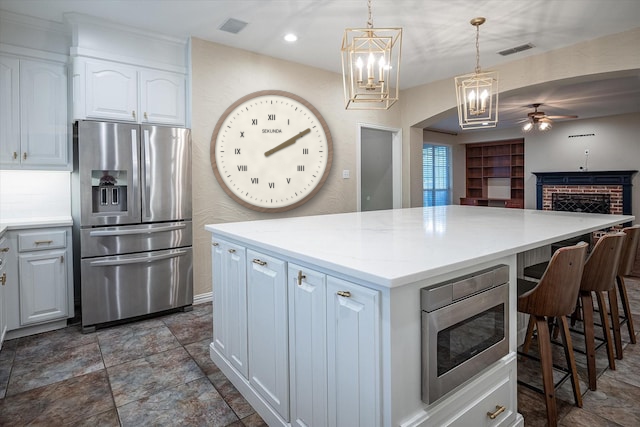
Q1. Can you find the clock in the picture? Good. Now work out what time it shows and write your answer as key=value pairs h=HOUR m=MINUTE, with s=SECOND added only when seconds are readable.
h=2 m=10
